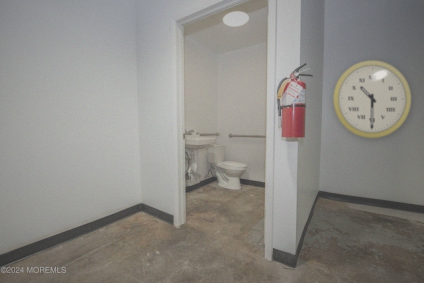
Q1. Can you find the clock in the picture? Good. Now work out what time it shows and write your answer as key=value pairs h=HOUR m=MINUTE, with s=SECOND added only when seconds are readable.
h=10 m=30
